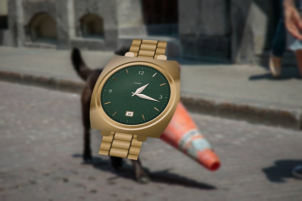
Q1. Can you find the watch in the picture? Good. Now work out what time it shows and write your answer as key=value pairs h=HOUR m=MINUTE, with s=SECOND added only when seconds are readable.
h=1 m=17
